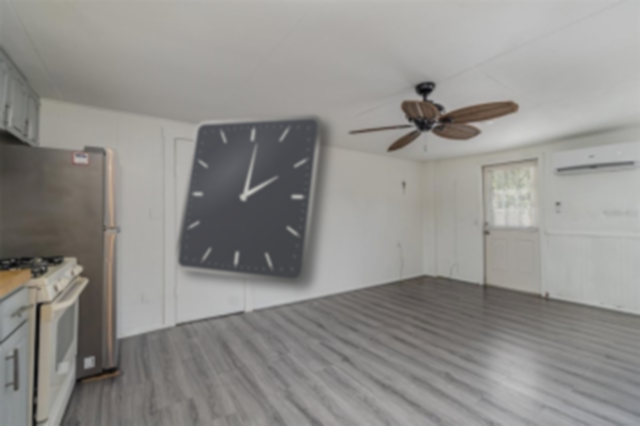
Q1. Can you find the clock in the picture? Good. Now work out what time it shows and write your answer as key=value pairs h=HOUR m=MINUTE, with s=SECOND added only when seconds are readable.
h=2 m=1
